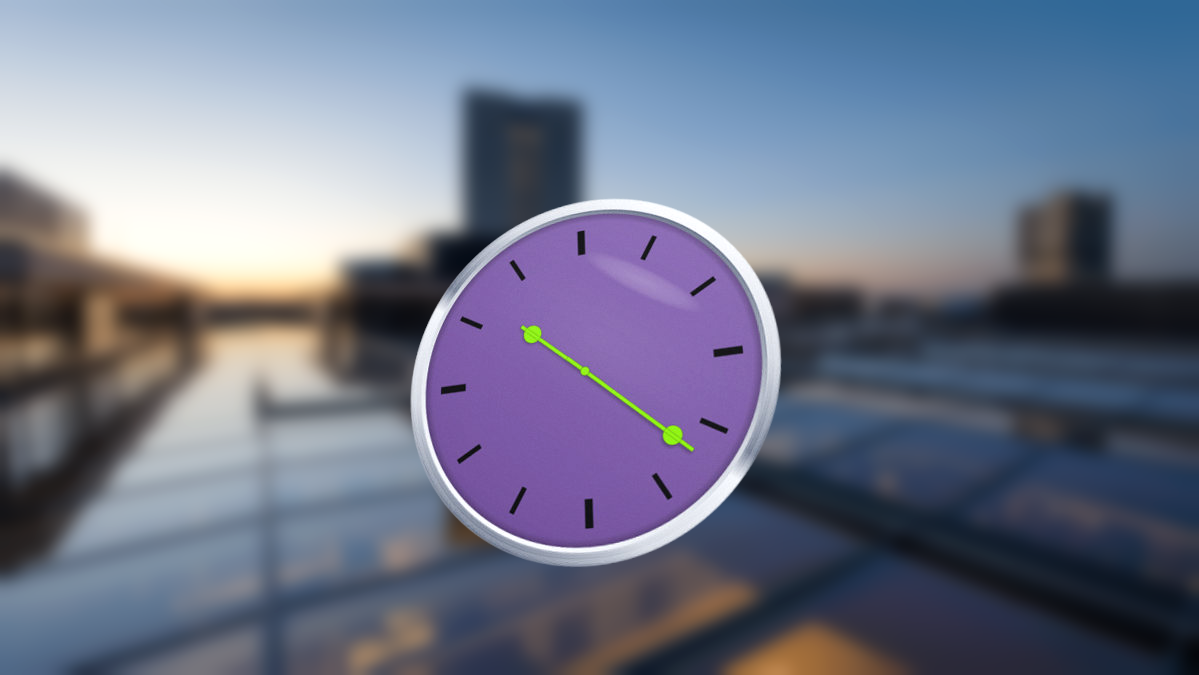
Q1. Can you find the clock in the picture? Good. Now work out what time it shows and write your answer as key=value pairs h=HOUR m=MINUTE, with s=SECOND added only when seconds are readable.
h=10 m=22
